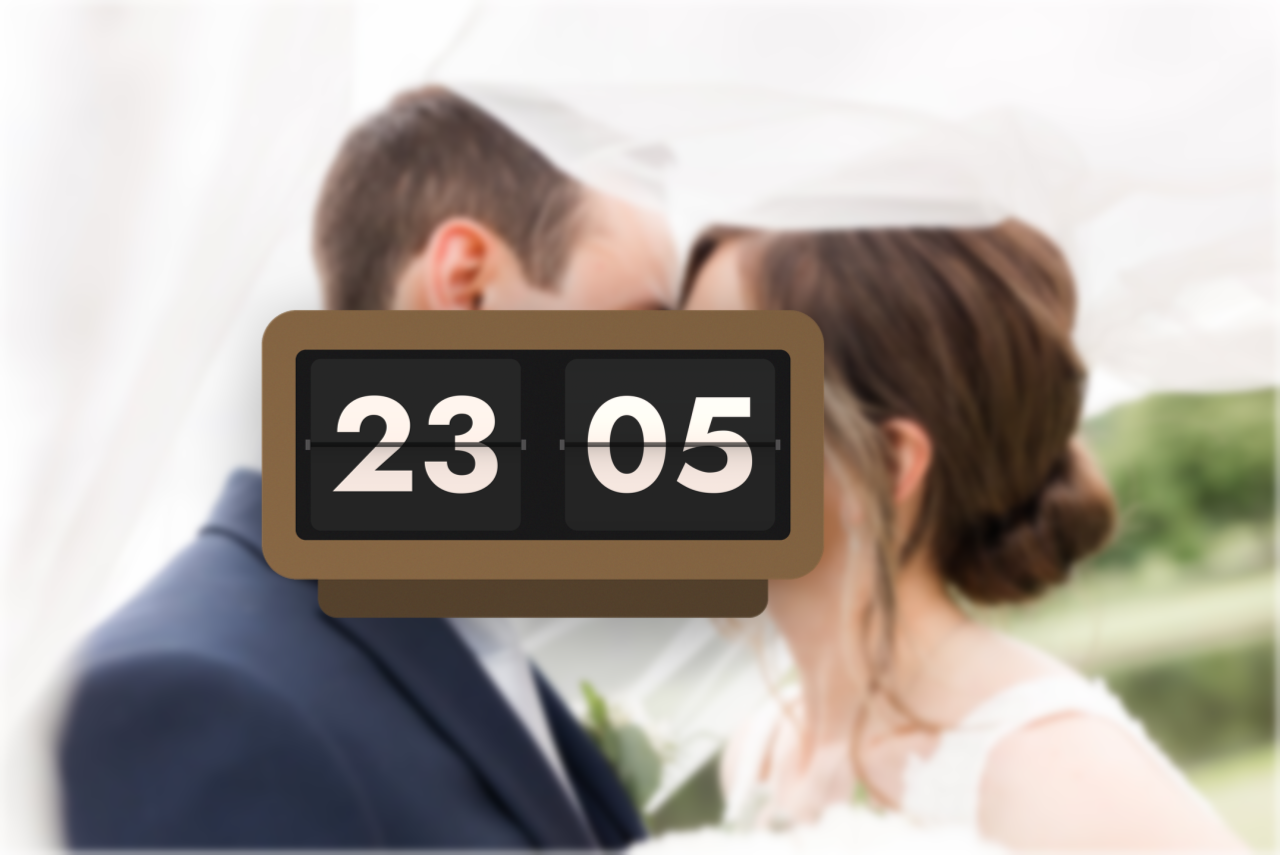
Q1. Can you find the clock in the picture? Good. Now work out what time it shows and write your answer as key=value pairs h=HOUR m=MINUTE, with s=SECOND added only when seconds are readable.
h=23 m=5
